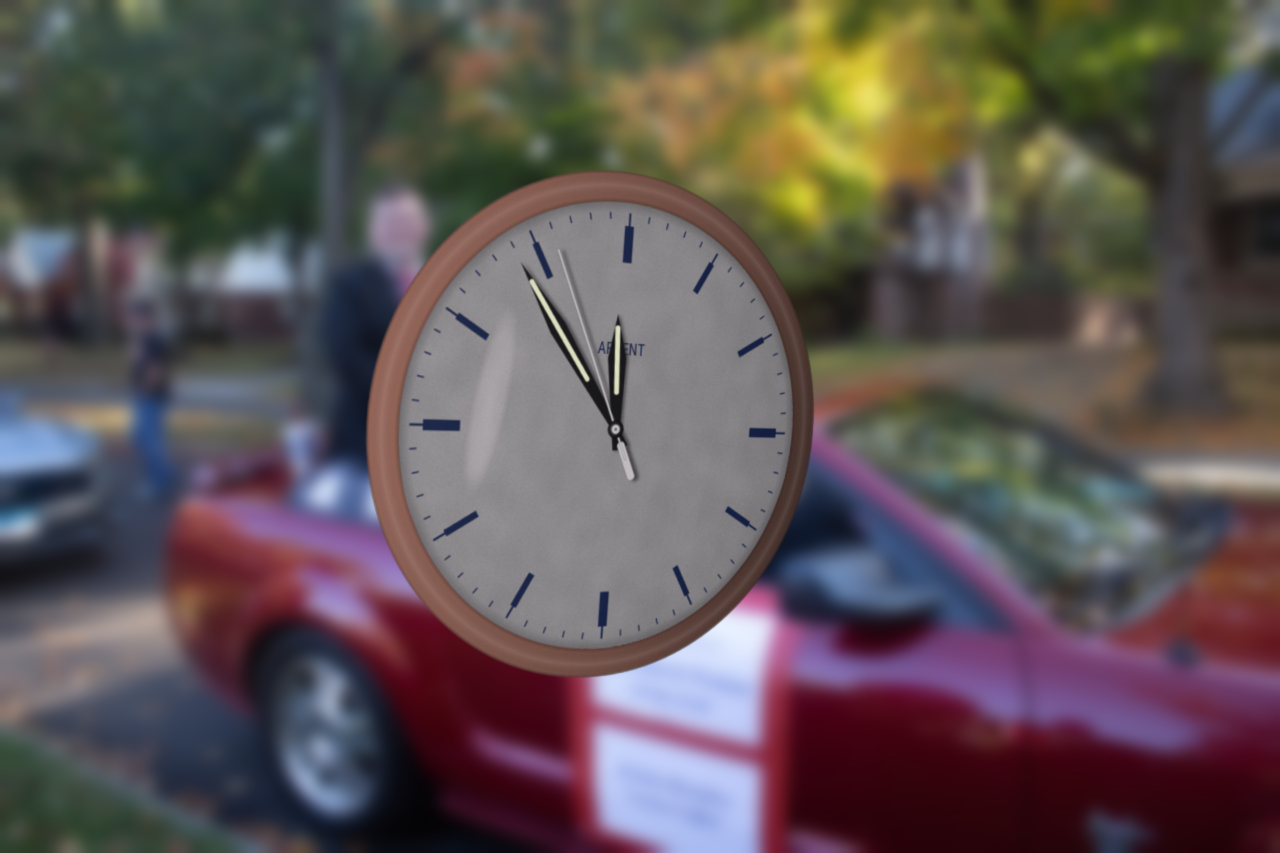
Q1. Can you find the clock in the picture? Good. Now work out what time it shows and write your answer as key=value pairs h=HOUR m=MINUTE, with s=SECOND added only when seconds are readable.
h=11 m=53 s=56
